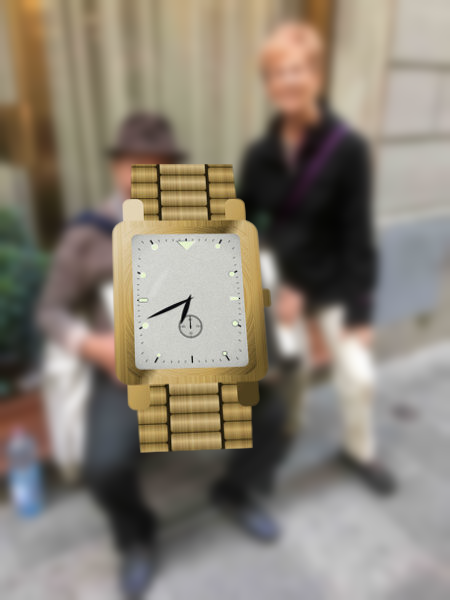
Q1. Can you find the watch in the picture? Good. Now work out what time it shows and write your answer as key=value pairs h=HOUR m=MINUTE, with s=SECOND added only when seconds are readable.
h=6 m=41
